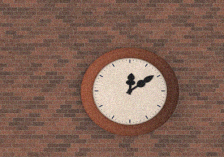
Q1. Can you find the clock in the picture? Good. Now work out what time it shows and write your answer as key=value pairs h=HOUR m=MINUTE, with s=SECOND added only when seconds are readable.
h=12 m=9
